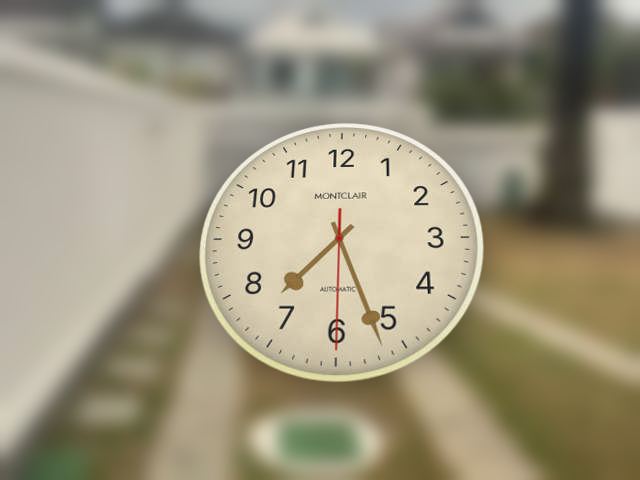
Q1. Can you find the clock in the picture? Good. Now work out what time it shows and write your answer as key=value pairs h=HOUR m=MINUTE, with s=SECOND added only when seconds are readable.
h=7 m=26 s=30
